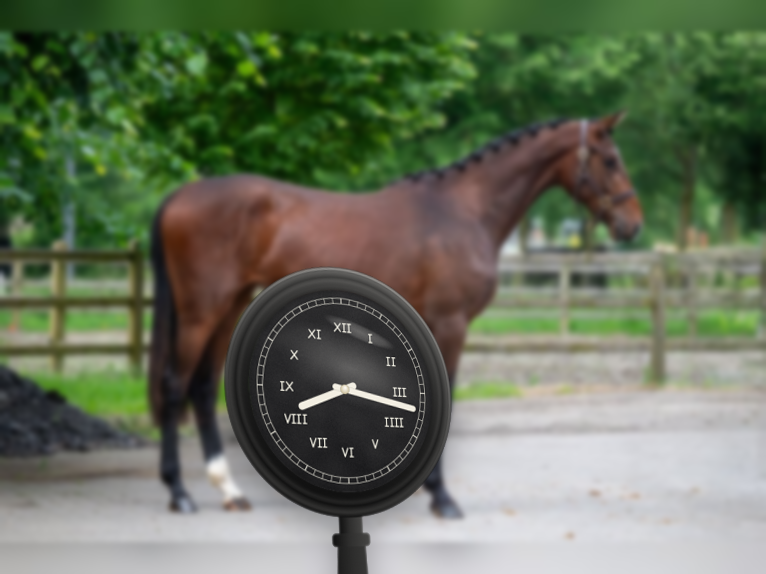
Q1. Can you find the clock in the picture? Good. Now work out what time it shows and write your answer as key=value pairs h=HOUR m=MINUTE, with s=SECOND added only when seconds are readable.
h=8 m=17
